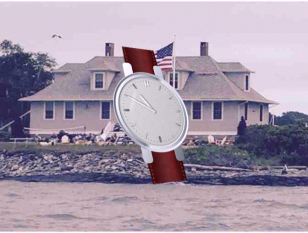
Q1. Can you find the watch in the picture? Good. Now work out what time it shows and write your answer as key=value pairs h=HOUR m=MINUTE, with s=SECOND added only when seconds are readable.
h=10 m=50
